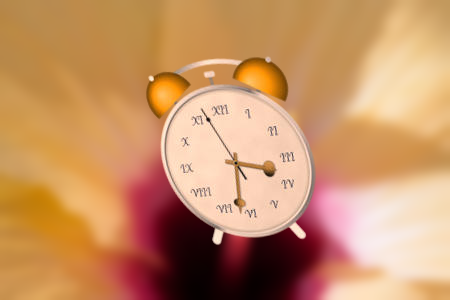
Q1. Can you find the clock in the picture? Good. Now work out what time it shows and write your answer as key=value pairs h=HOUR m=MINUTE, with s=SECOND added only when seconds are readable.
h=3 m=31 s=57
